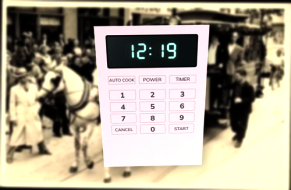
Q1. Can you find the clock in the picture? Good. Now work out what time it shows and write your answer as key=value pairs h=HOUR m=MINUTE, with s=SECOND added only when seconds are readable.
h=12 m=19
